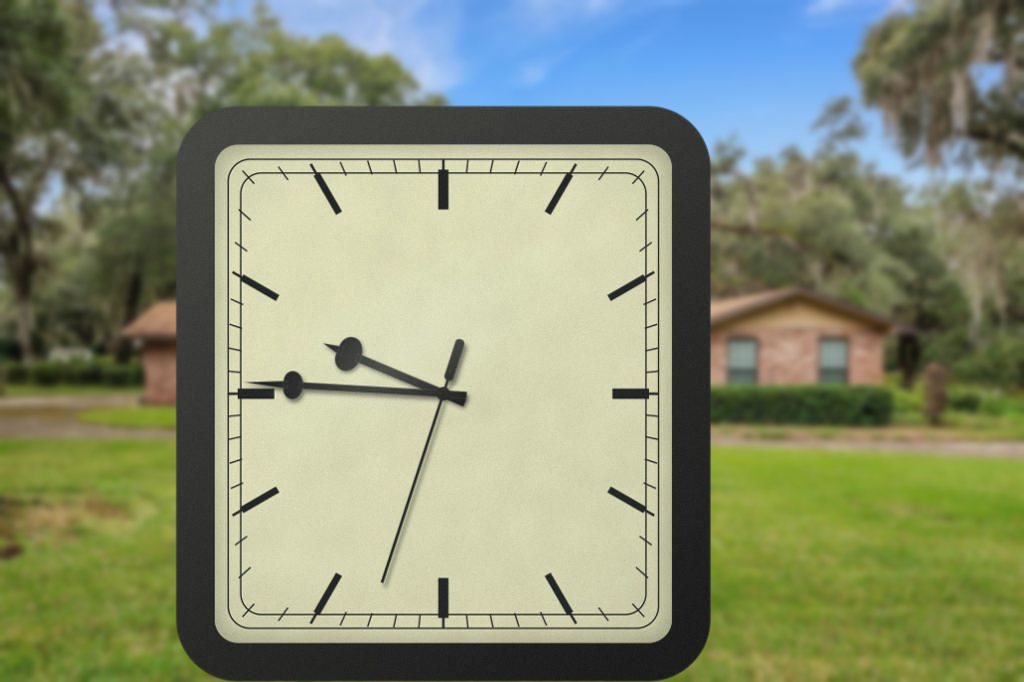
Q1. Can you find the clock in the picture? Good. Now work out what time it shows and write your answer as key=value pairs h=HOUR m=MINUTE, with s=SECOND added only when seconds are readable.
h=9 m=45 s=33
